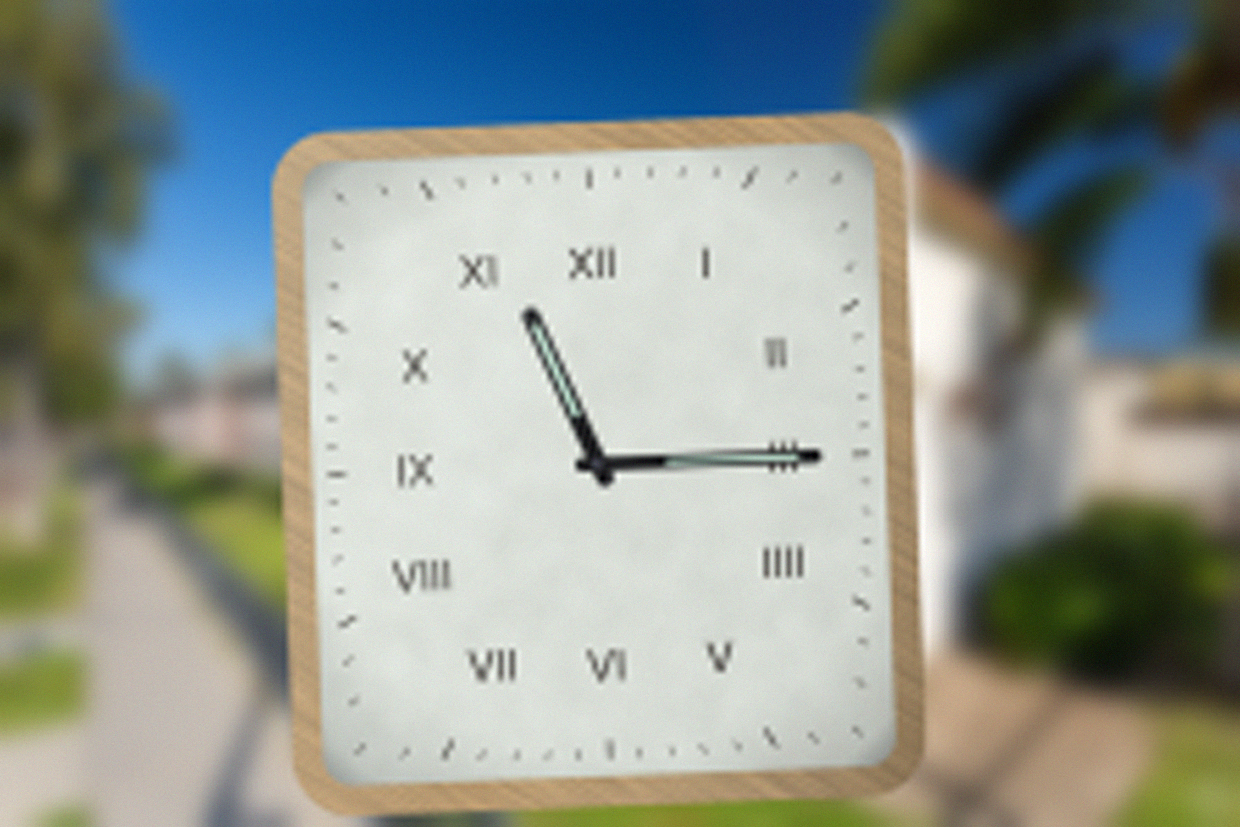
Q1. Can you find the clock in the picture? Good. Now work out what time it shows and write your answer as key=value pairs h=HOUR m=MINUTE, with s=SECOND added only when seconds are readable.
h=11 m=15
